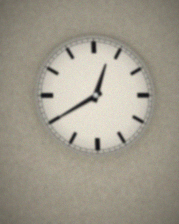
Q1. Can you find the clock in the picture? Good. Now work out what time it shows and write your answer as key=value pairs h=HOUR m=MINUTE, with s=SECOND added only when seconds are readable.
h=12 m=40
